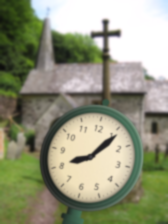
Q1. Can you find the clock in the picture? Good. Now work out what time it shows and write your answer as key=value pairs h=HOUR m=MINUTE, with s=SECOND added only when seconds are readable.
h=8 m=6
